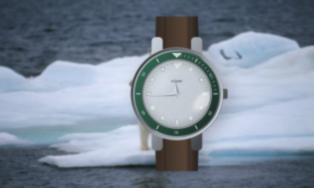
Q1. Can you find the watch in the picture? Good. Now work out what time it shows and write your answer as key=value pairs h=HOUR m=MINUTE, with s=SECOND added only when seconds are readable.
h=11 m=44
